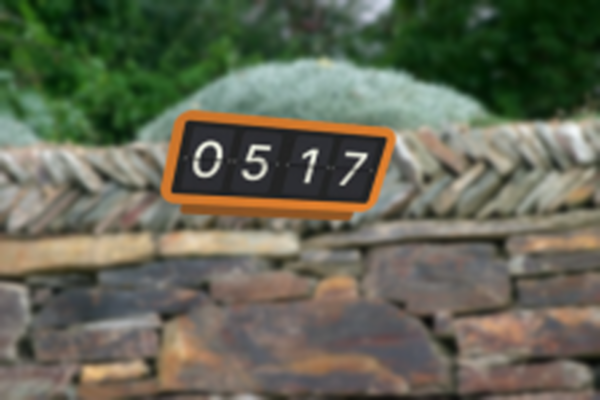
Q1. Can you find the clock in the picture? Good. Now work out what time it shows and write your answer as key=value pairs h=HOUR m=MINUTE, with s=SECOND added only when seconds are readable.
h=5 m=17
